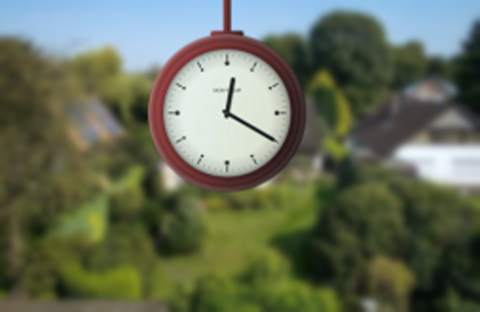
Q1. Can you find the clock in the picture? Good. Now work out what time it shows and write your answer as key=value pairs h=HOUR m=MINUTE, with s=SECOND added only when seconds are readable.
h=12 m=20
